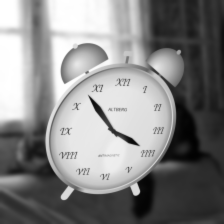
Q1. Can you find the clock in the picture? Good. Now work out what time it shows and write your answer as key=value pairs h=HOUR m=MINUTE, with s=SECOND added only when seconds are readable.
h=3 m=53
